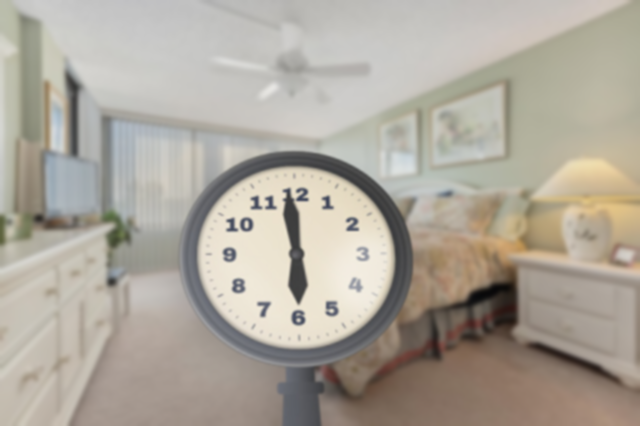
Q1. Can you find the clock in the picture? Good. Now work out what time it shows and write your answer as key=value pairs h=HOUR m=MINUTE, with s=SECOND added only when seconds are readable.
h=5 m=59
